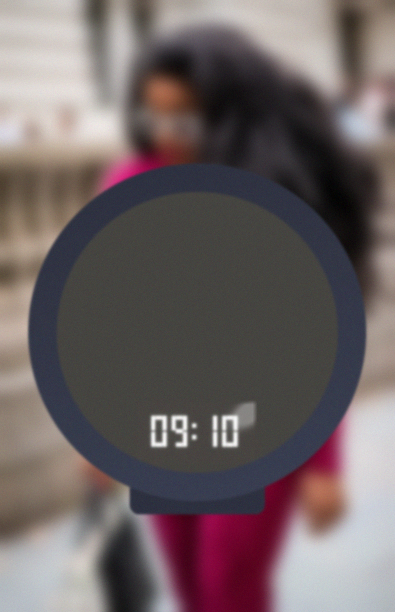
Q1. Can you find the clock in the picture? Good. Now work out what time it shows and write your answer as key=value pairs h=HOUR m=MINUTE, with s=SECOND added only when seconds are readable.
h=9 m=10
